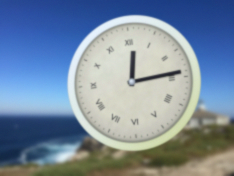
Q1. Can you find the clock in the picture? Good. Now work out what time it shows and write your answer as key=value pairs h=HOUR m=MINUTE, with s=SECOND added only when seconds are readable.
h=12 m=14
